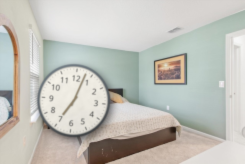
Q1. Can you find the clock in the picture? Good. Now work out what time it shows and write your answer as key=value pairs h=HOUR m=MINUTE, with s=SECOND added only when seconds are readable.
h=7 m=3
